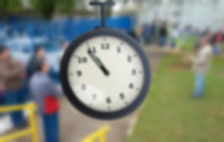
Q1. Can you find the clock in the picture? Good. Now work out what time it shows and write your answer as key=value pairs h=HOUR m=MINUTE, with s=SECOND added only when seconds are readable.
h=10 m=54
